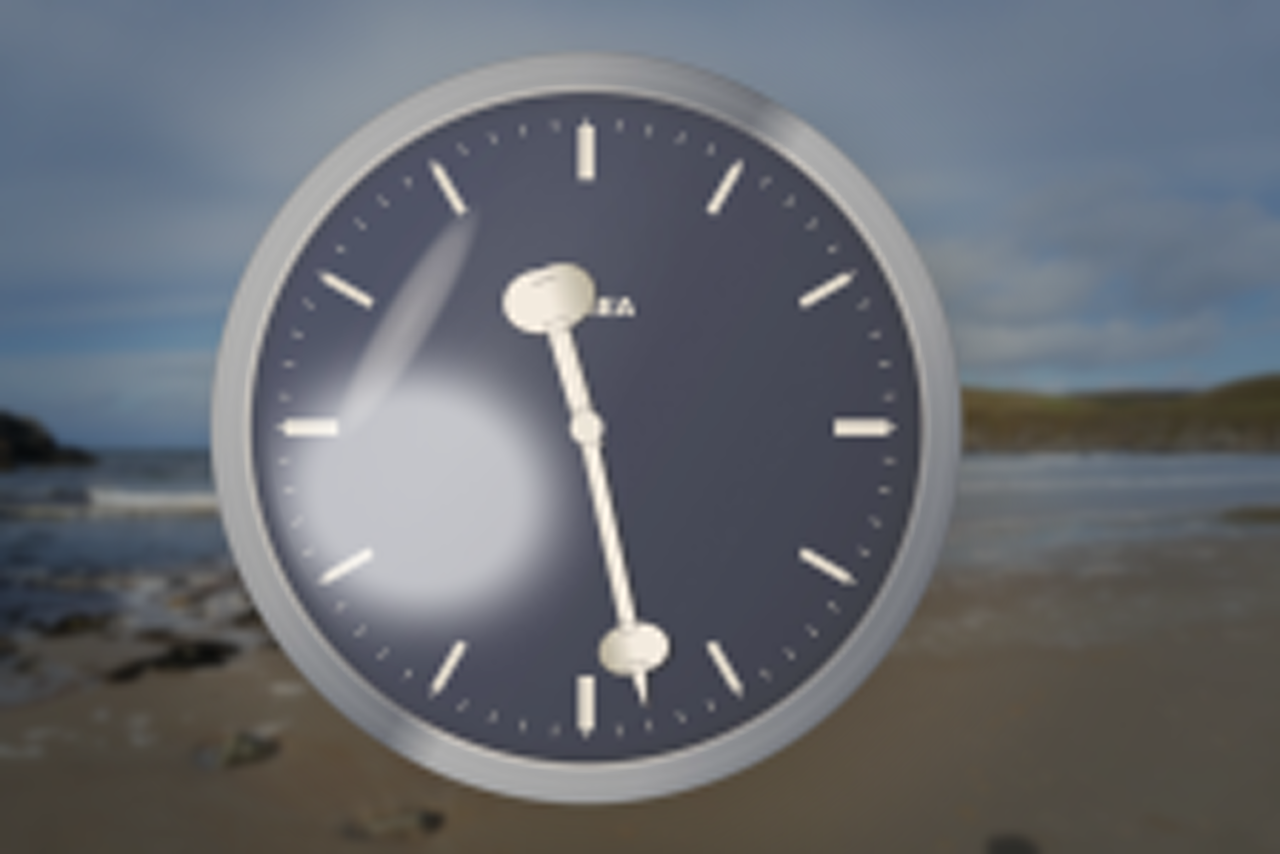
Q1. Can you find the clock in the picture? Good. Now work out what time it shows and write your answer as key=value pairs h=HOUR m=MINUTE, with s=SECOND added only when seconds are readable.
h=11 m=28
